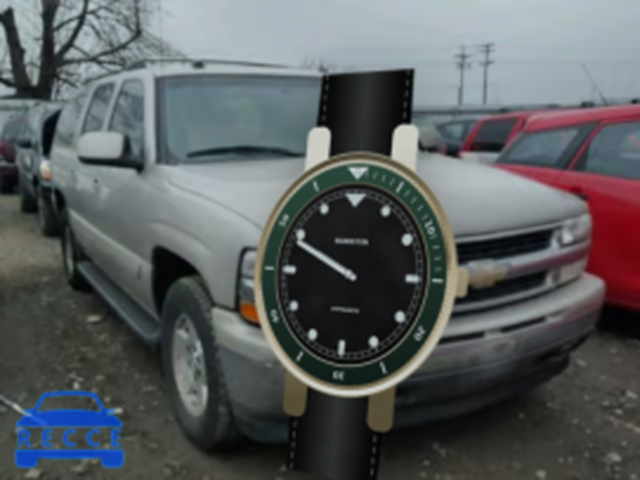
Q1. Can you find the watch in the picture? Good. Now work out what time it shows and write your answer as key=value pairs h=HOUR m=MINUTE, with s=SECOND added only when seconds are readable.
h=9 m=49
